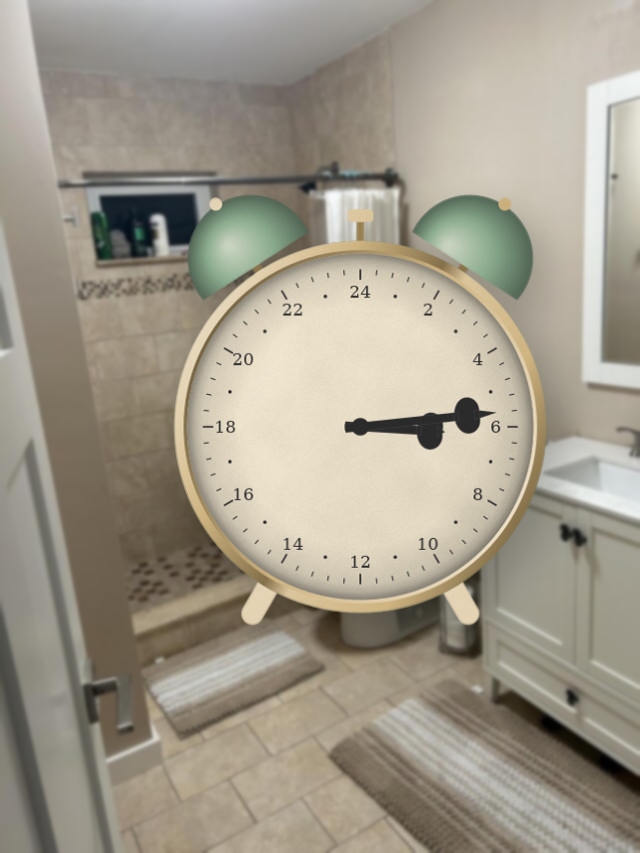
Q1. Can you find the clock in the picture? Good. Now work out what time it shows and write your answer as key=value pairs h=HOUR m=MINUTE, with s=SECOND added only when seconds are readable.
h=6 m=14
